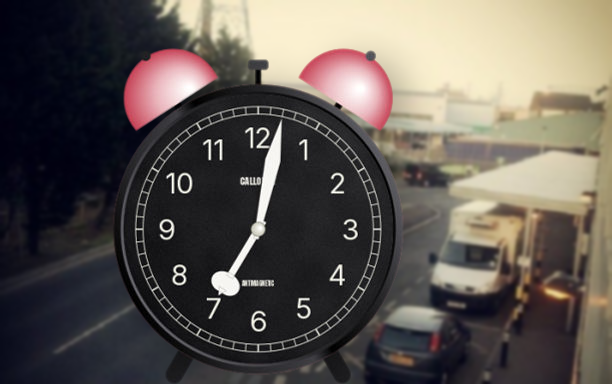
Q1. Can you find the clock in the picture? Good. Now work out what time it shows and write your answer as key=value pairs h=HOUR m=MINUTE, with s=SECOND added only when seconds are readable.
h=7 m=2
